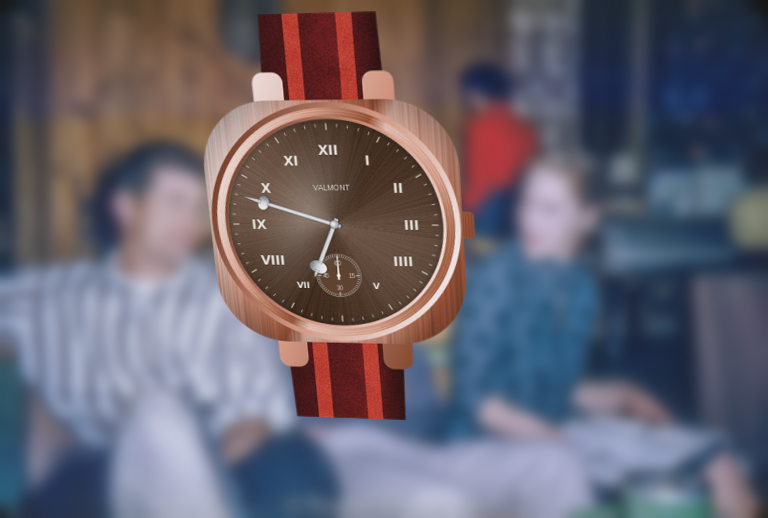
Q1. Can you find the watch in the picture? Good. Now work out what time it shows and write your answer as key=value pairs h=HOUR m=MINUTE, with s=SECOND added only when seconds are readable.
h=6 m=48
